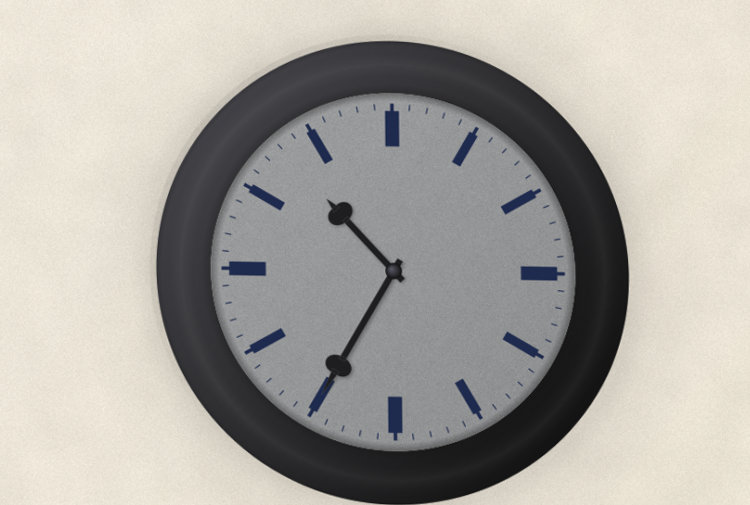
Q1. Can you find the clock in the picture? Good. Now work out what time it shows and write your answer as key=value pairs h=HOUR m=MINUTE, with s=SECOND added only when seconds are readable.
h=10 m=35
